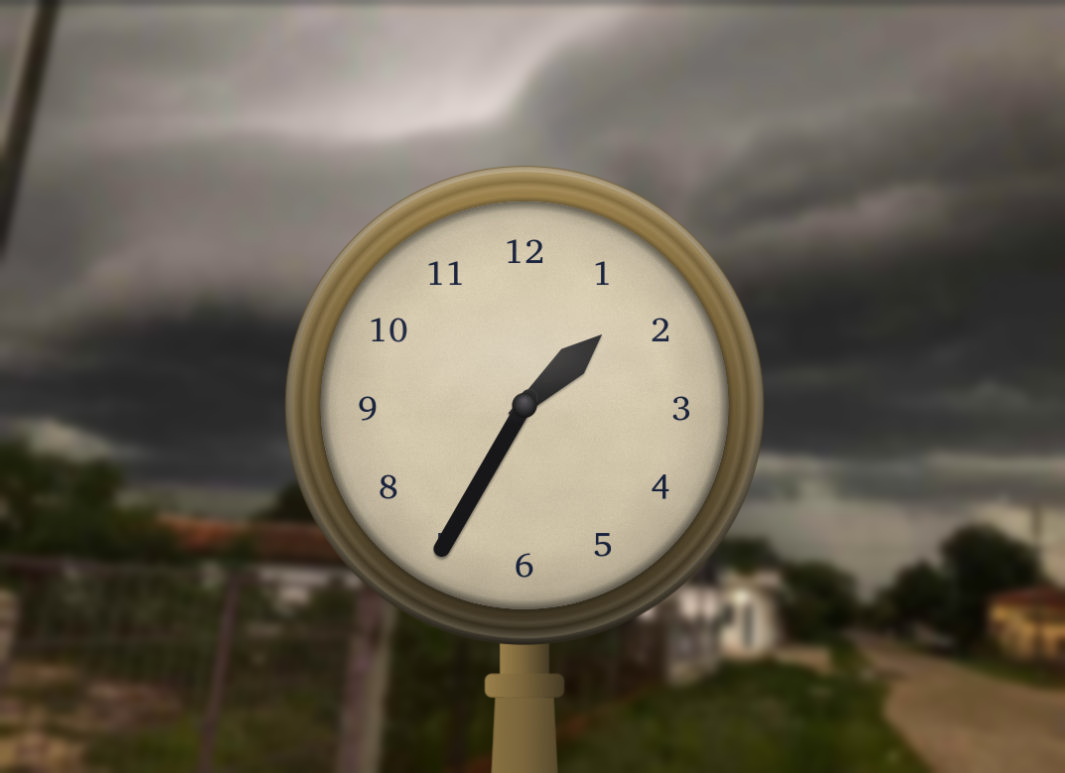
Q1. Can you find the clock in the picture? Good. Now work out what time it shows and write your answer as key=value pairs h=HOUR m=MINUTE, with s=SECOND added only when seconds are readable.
h=1 m=35
